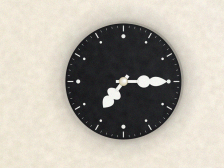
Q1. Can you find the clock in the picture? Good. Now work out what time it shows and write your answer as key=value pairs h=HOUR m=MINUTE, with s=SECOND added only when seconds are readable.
h=7 m=15
